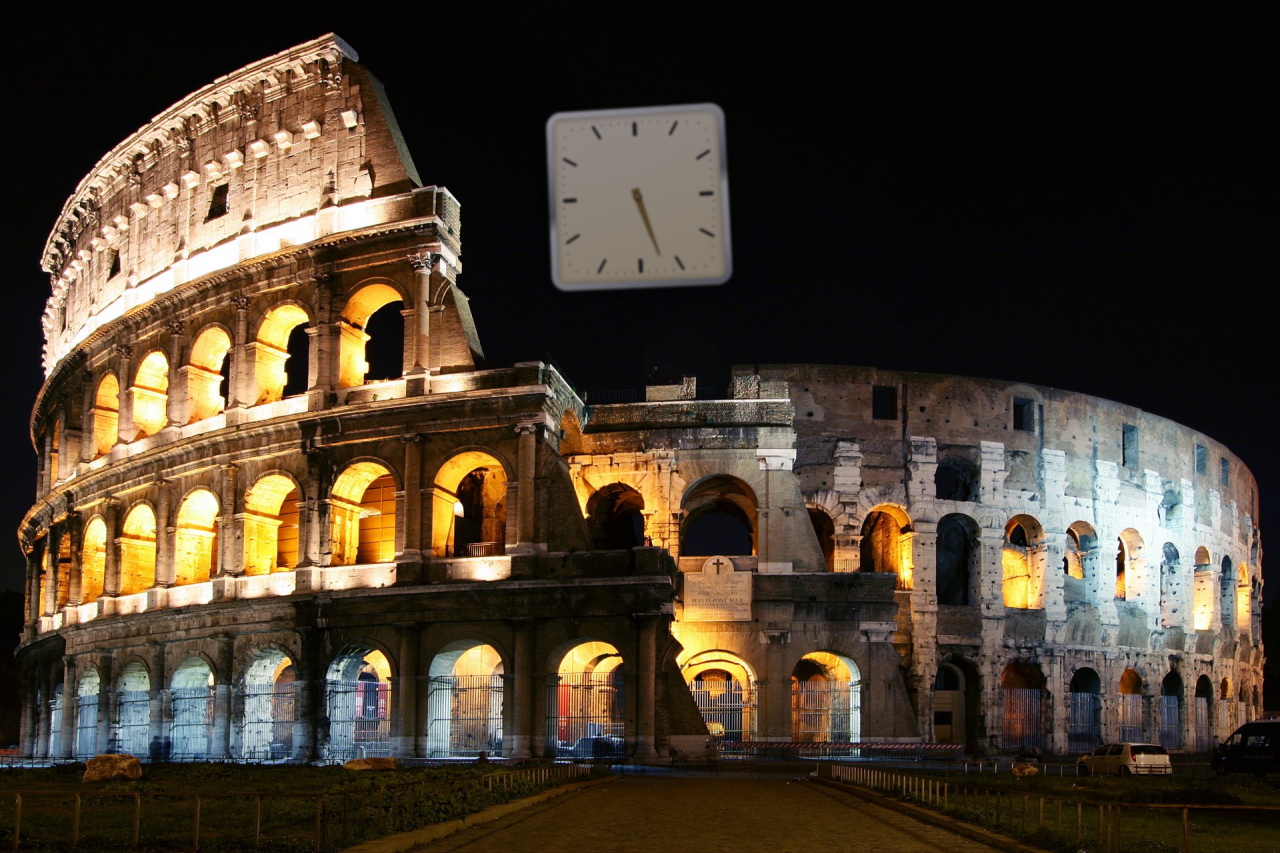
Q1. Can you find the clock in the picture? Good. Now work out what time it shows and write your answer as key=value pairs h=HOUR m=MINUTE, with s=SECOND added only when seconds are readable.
h=5 m=27
